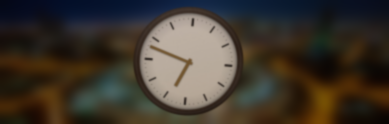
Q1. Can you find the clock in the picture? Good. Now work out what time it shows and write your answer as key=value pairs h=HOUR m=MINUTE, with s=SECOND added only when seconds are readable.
h=6 m=48
